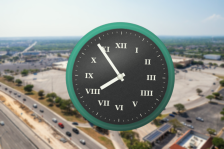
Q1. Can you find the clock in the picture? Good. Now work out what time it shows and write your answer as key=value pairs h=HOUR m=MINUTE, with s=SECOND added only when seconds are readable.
h=7 m=54
